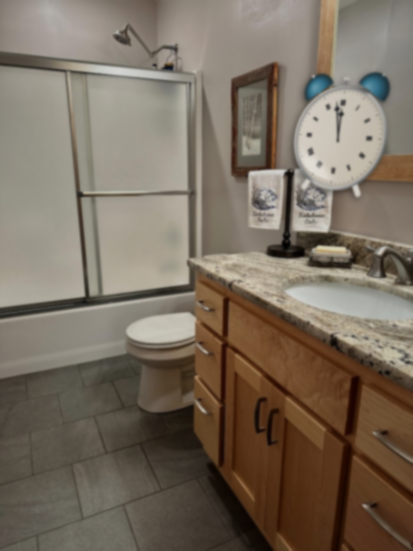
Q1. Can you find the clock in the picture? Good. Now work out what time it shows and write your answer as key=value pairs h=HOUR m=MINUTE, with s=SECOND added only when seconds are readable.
h=11 m=58
